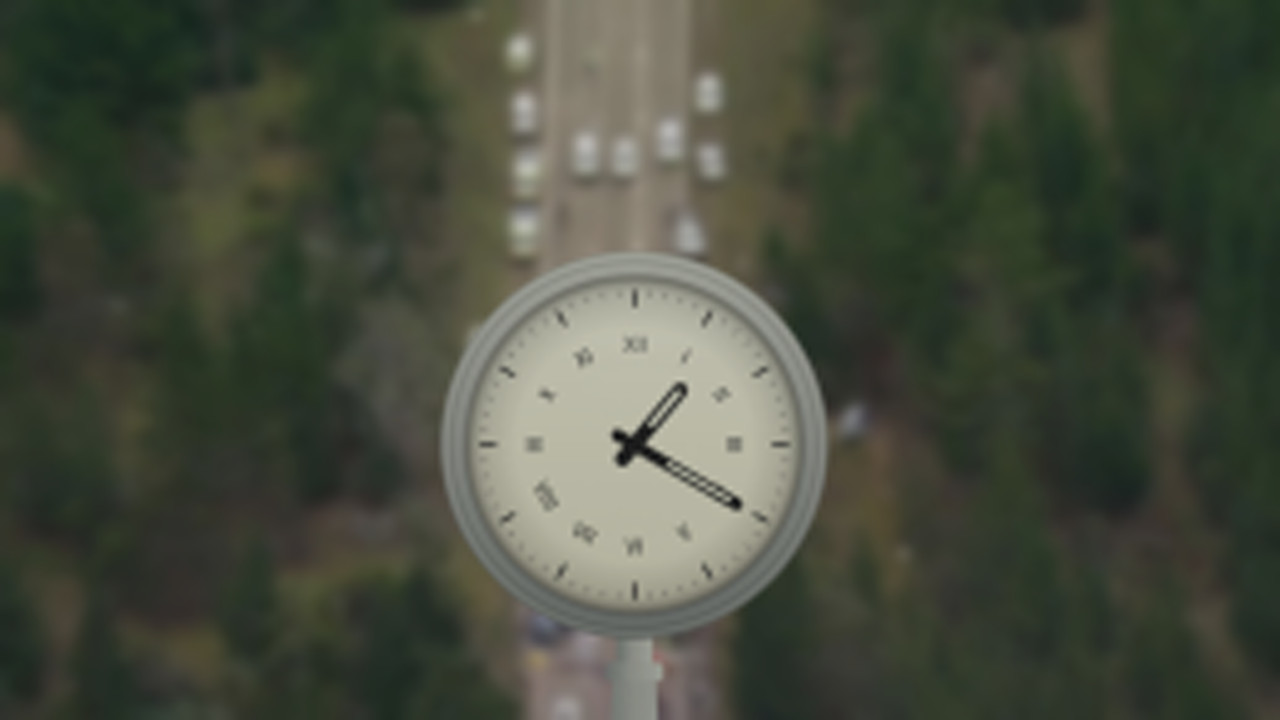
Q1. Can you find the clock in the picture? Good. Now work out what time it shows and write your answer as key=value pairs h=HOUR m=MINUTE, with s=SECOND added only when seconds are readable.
h=1 m=20
